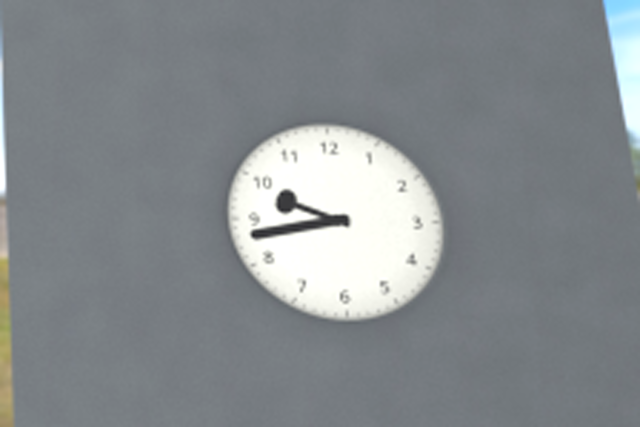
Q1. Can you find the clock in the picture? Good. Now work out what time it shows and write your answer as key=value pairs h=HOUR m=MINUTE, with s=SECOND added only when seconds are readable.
h=9 m=43
